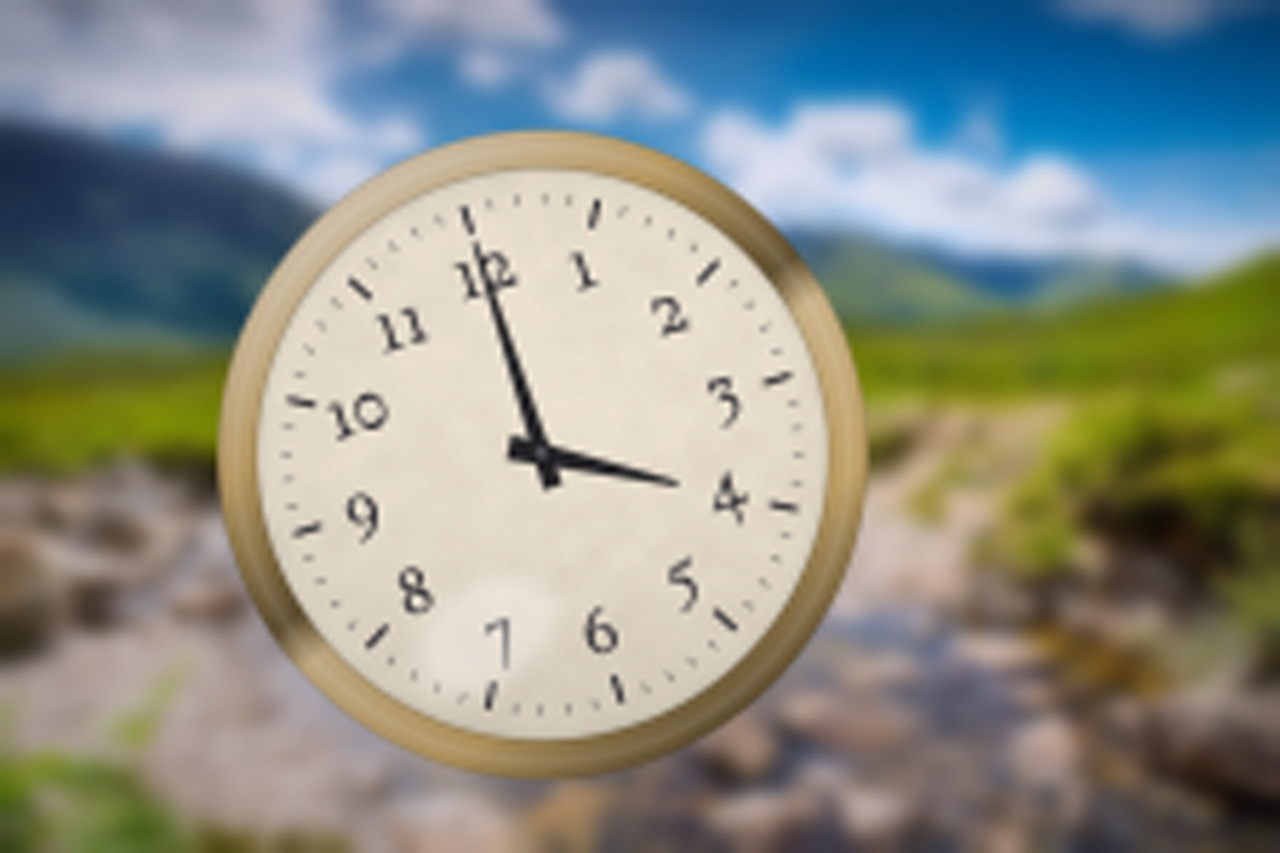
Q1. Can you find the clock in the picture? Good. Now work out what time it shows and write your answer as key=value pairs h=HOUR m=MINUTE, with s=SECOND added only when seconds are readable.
h=4 m=0
